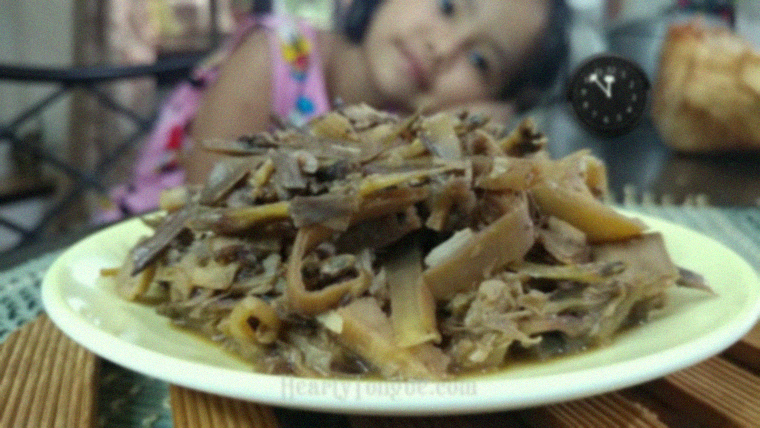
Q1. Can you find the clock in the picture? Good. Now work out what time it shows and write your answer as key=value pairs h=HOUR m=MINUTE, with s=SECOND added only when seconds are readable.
h=11 m=52
